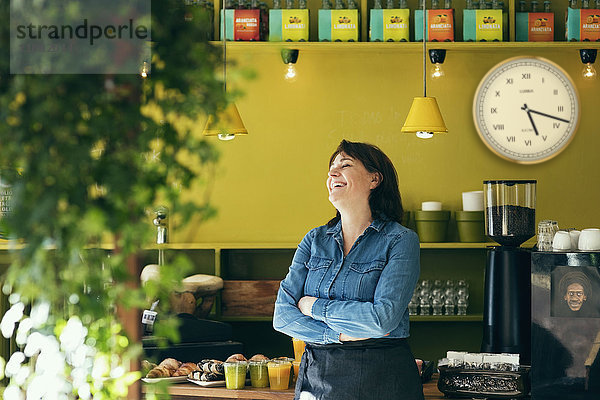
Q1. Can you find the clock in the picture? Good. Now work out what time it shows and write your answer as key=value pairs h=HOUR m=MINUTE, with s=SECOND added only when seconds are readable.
h=5 m=18
